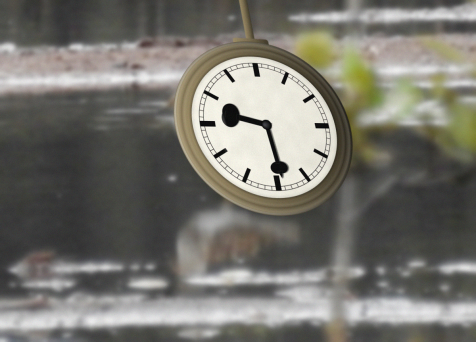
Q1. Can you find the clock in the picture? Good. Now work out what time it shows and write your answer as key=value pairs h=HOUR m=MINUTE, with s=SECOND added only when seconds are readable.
h=9 m=29
